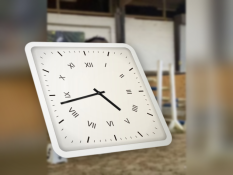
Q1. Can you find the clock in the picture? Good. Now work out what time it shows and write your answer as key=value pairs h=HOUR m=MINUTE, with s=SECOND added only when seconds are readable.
h=4 m=43
